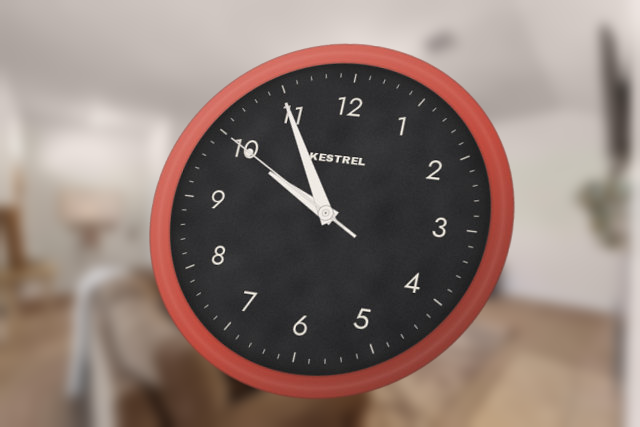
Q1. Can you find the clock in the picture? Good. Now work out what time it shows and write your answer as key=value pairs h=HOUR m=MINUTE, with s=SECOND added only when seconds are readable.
h=9 m=54 s=50
